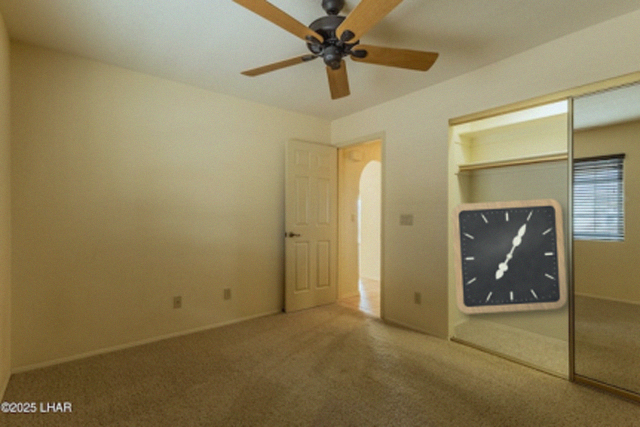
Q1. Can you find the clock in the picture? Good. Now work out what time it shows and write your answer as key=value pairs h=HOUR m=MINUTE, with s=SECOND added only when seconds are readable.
h=7 m=5
